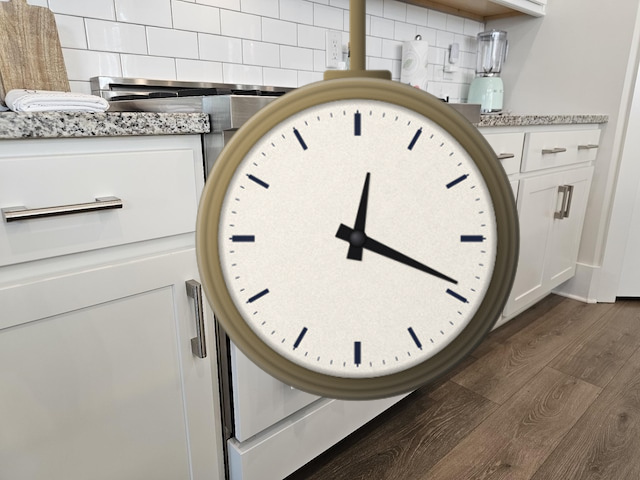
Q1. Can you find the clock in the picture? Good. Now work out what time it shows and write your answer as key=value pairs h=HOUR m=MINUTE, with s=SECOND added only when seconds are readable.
h=12 m=19
